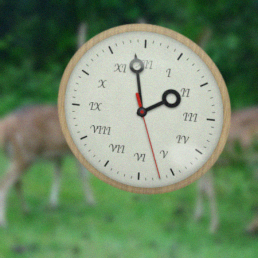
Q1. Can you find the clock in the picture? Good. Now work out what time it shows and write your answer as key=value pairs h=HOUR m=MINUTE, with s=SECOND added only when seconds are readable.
h=1 m=58 s=27
